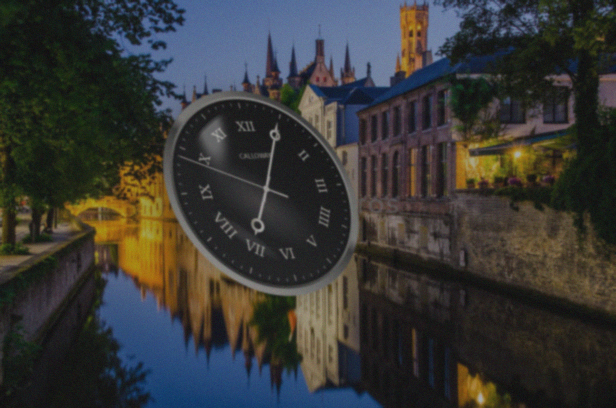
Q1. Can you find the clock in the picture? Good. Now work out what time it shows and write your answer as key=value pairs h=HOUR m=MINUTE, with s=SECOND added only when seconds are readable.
h=7 m=4 s=49
